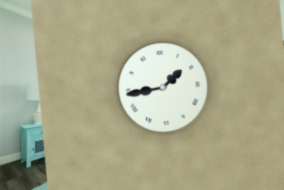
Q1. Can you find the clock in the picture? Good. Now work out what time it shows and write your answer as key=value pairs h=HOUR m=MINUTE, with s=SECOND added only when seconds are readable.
h=1 m=44
